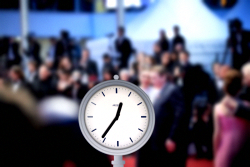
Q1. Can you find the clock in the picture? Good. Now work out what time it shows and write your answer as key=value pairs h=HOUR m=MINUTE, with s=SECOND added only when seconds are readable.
h=12 m=36
